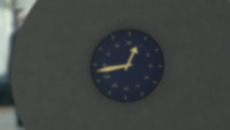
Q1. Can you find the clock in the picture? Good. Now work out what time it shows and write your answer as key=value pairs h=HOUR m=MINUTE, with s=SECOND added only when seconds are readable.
h=12 m=43
